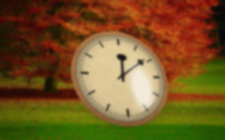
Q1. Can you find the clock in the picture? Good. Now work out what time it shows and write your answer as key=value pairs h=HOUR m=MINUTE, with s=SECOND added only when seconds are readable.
h=12 m=9
